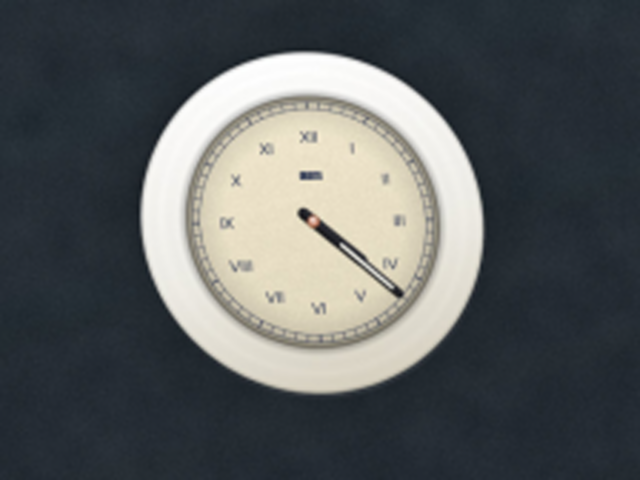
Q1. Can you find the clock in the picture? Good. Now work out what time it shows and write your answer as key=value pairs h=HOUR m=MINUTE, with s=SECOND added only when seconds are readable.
h=4 m=22
